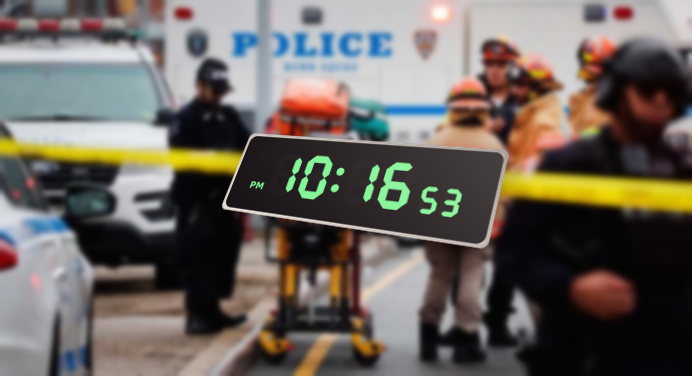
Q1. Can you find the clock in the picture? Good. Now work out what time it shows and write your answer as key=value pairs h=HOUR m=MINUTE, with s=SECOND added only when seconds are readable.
h=10 m=16 s=53
